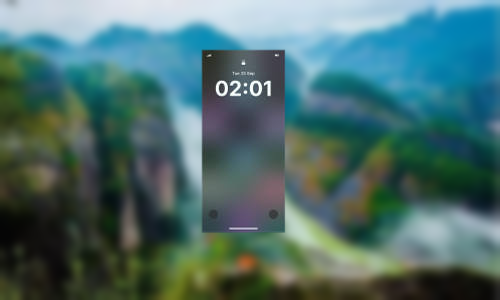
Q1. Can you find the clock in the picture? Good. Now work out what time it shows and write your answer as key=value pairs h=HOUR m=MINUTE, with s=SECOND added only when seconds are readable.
h=2 m=1
